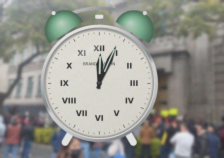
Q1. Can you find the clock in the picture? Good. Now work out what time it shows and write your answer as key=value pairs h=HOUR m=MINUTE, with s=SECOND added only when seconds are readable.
h=12 m=4
